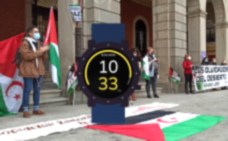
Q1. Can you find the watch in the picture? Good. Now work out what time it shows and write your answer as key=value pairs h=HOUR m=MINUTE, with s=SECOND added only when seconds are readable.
h=10 m=33
